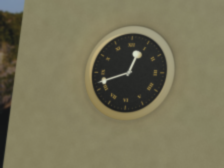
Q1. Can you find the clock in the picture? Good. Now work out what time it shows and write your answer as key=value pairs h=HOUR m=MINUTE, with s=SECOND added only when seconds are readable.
h=12 m=42
